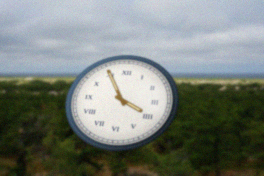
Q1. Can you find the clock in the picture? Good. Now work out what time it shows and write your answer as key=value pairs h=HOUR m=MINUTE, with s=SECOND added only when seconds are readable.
h=3 m=55
